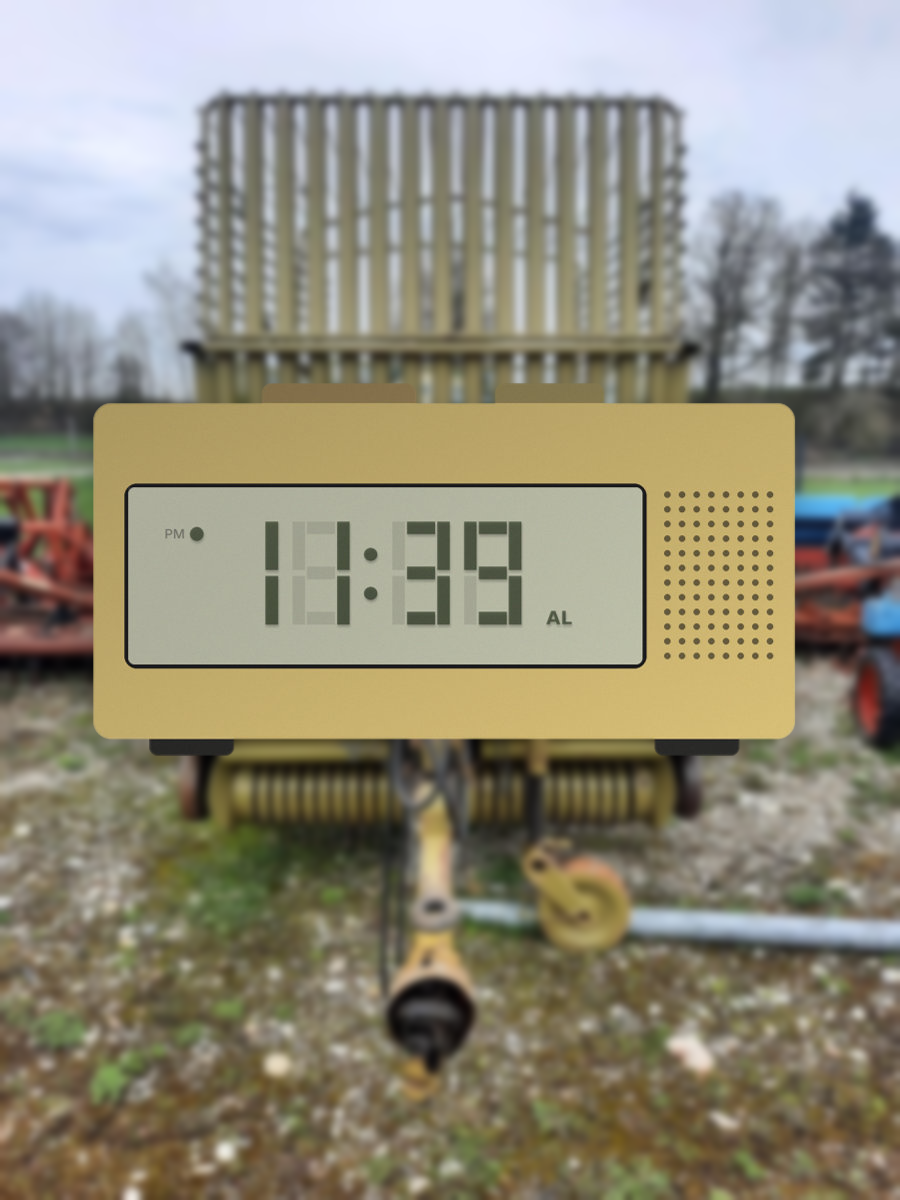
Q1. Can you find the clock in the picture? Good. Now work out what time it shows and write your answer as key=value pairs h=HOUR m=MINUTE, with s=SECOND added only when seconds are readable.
h=11 m=39
